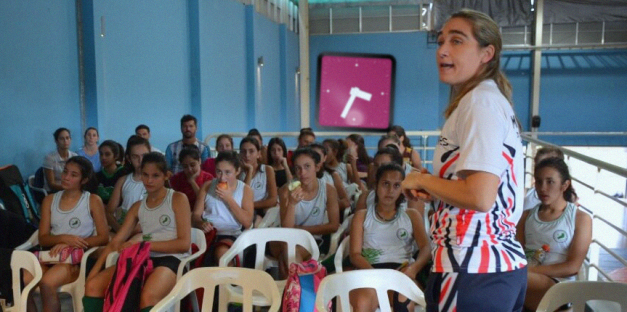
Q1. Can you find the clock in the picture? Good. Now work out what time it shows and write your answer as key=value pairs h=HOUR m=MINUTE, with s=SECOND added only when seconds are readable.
h=3 m=34
